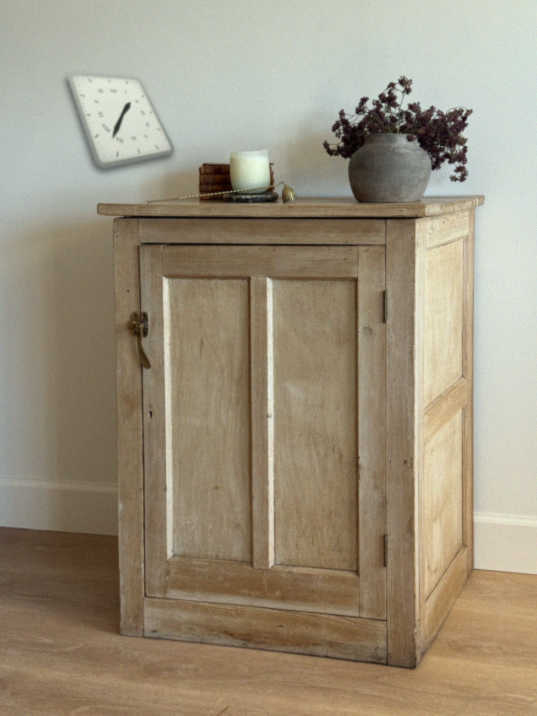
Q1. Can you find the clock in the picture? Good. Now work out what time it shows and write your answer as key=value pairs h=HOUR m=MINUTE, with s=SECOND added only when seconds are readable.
h=1 m=37
